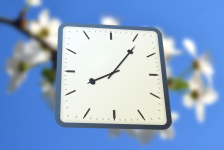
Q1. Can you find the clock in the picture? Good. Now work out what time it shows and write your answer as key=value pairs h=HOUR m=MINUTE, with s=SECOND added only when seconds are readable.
h=8 m=6
